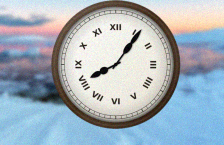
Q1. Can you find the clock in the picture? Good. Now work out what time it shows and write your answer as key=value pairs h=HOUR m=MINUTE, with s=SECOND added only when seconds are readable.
h=8 m=6
